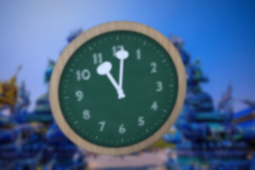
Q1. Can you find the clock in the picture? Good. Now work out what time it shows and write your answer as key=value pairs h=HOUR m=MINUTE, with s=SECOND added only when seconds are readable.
h=11 m=1
